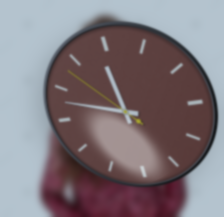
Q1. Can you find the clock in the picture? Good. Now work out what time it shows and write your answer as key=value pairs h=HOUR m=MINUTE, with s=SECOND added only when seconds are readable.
h=11 m=47 s=53
